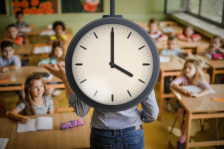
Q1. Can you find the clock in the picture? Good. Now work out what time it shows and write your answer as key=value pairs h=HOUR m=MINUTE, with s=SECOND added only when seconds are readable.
h=4 m=0
